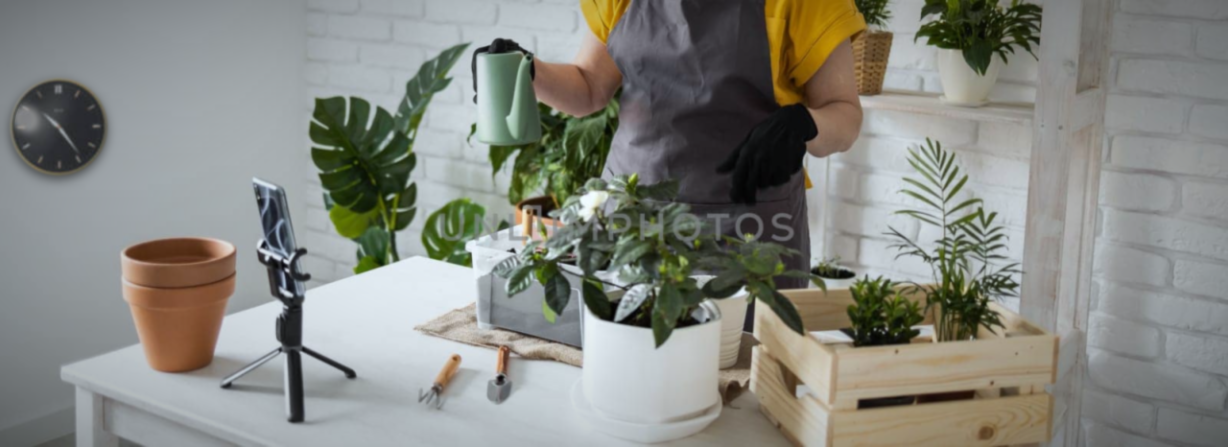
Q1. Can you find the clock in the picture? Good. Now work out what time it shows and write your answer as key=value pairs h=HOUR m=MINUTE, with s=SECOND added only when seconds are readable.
h=10 m=24
